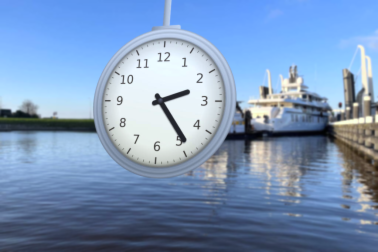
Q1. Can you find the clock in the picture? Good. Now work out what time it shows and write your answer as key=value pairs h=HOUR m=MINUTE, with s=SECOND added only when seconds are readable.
h=2 m=24
